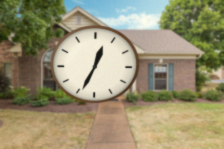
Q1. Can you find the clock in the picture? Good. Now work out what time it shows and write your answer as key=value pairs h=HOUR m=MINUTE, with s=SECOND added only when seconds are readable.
h=12 m=34
